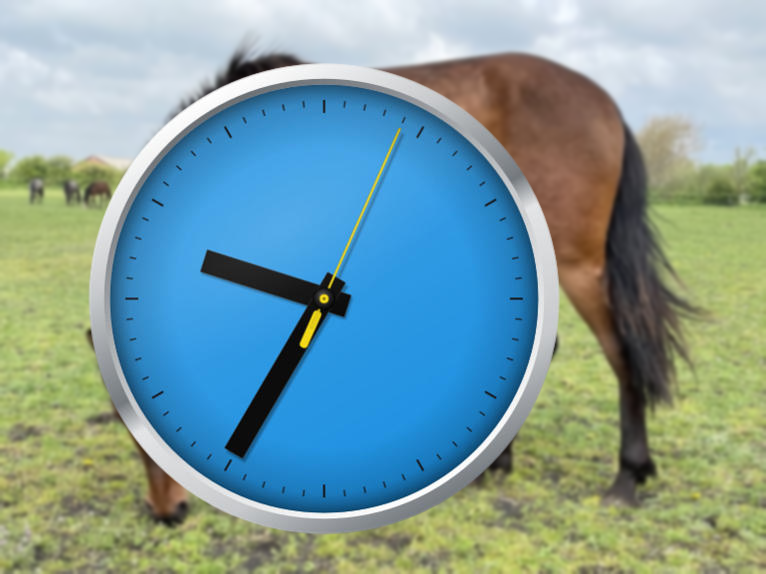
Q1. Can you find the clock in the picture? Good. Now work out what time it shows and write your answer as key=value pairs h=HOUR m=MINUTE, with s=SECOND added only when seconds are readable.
h=9 m=35 s=4
